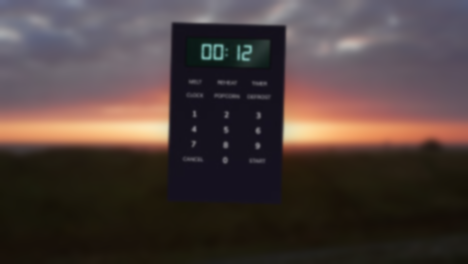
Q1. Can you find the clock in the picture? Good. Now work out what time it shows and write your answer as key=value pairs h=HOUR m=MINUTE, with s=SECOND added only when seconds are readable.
h=0 m=12
